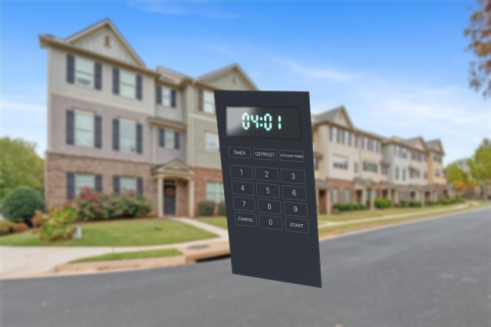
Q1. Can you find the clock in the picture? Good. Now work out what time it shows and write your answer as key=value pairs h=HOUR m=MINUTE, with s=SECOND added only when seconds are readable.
h=4 m=1
